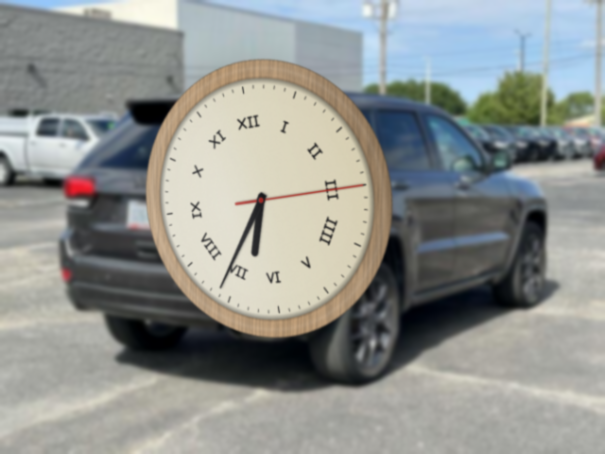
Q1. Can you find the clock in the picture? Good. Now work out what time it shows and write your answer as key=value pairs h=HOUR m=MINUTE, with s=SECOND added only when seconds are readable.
h=6 m=36 s=15
